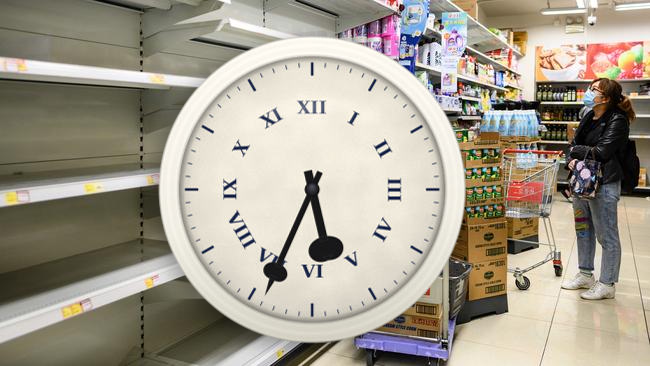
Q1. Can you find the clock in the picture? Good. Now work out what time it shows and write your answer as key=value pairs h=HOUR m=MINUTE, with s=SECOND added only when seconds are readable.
h=5 m=34
